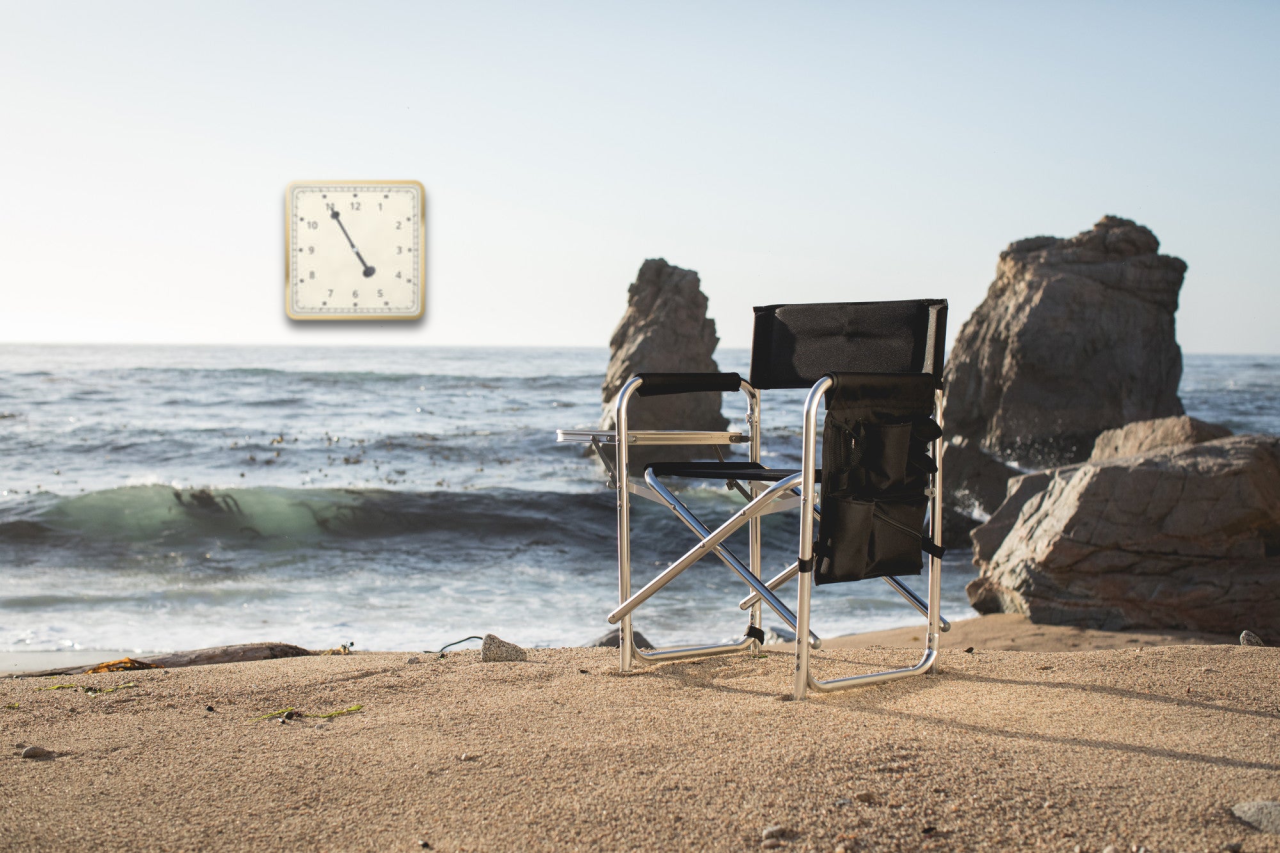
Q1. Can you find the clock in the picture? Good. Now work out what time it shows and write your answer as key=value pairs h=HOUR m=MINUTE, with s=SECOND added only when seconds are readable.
h=4 m=55
